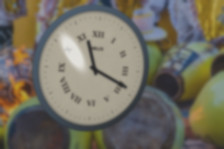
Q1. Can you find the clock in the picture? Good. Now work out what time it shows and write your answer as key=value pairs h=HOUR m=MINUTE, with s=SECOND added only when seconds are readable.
h=11 m=19
